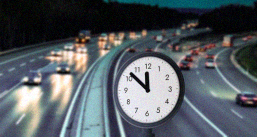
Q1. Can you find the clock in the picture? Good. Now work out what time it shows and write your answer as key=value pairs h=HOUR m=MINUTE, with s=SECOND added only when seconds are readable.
h=11 m=52
